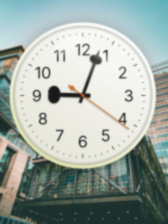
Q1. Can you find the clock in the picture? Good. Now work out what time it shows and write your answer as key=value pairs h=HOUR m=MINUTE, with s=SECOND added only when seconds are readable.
h=9 m=3 s=21
